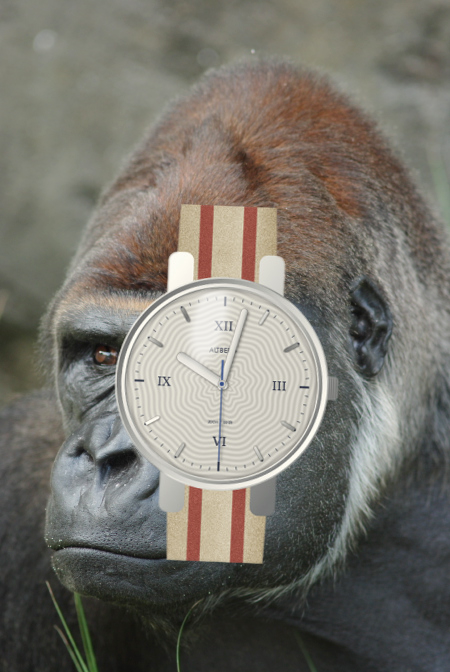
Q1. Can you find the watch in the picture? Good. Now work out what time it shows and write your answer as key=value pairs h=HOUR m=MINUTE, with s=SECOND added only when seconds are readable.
h=10 m=2 s=30
